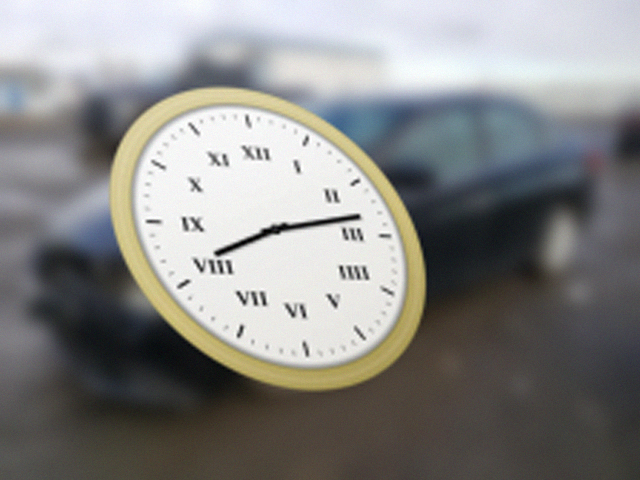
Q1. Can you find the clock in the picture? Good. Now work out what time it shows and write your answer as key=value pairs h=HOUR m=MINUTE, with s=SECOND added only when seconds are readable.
h=8 m=13
